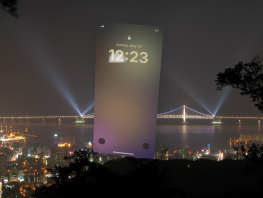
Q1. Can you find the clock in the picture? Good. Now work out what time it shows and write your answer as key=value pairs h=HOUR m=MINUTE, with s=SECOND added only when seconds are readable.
h=12 m=23
